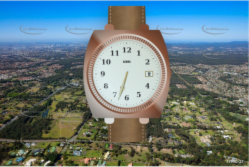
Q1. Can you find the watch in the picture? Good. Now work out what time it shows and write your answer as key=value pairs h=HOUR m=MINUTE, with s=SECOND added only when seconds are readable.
h=6 m=33
